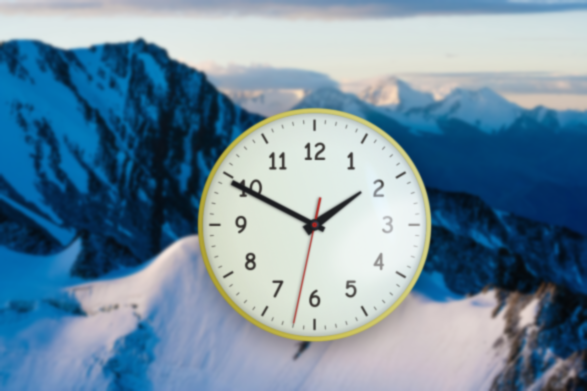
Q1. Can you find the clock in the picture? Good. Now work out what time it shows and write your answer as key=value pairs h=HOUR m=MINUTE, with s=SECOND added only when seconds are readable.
h=1 m=49 s=32
